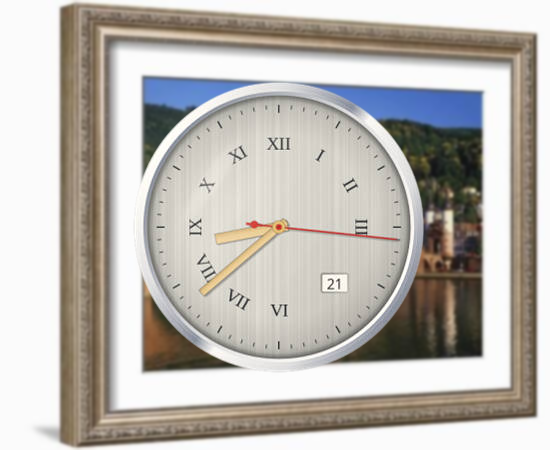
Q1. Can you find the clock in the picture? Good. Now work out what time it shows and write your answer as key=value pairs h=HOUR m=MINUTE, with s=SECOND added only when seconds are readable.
h=8 m=38 s=16
